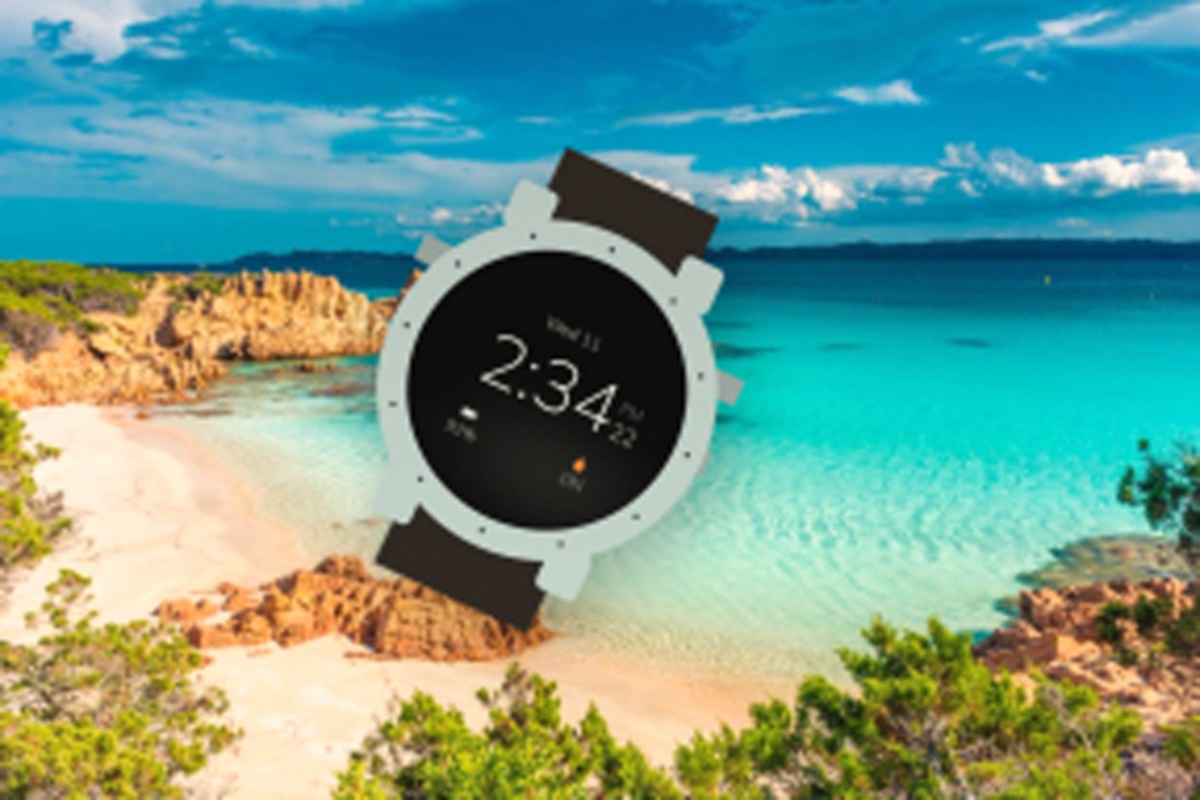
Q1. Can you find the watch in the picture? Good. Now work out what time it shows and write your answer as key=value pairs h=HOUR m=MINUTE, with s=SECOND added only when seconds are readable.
h=2 m=34
